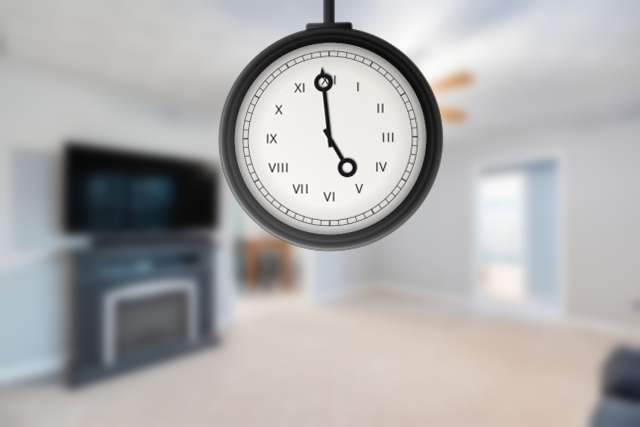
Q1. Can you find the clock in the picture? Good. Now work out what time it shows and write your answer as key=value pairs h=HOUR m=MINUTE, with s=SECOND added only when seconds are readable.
h=4 m=59
